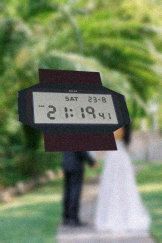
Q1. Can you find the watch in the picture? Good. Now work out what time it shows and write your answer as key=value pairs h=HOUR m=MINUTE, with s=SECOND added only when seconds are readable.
h=21 m=19 s=41
